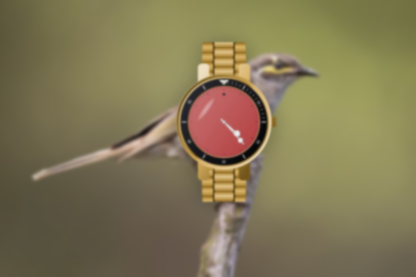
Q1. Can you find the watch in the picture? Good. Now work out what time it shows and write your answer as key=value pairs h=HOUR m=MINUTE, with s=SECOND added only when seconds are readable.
h=4 m=23
